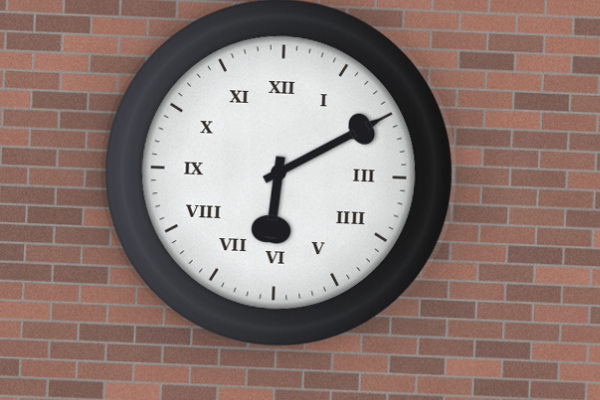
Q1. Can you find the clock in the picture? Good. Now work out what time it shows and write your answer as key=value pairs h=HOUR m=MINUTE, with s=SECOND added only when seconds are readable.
h=6 m=10
